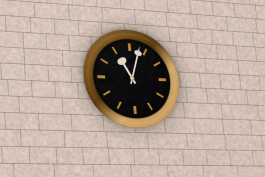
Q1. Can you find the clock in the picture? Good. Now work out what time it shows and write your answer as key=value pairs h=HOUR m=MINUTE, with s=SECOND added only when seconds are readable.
h=11 m=3
